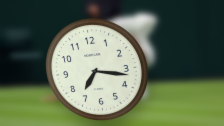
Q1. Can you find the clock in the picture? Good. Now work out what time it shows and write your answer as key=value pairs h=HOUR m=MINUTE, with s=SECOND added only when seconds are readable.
h=7 m=17
